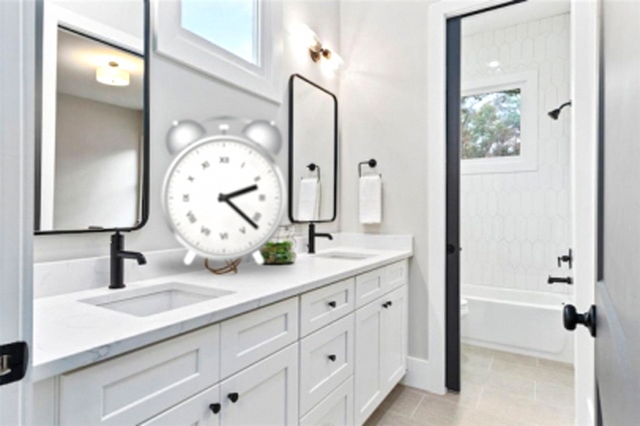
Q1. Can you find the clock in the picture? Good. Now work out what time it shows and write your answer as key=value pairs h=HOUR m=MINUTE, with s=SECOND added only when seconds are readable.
h=2 m=22
